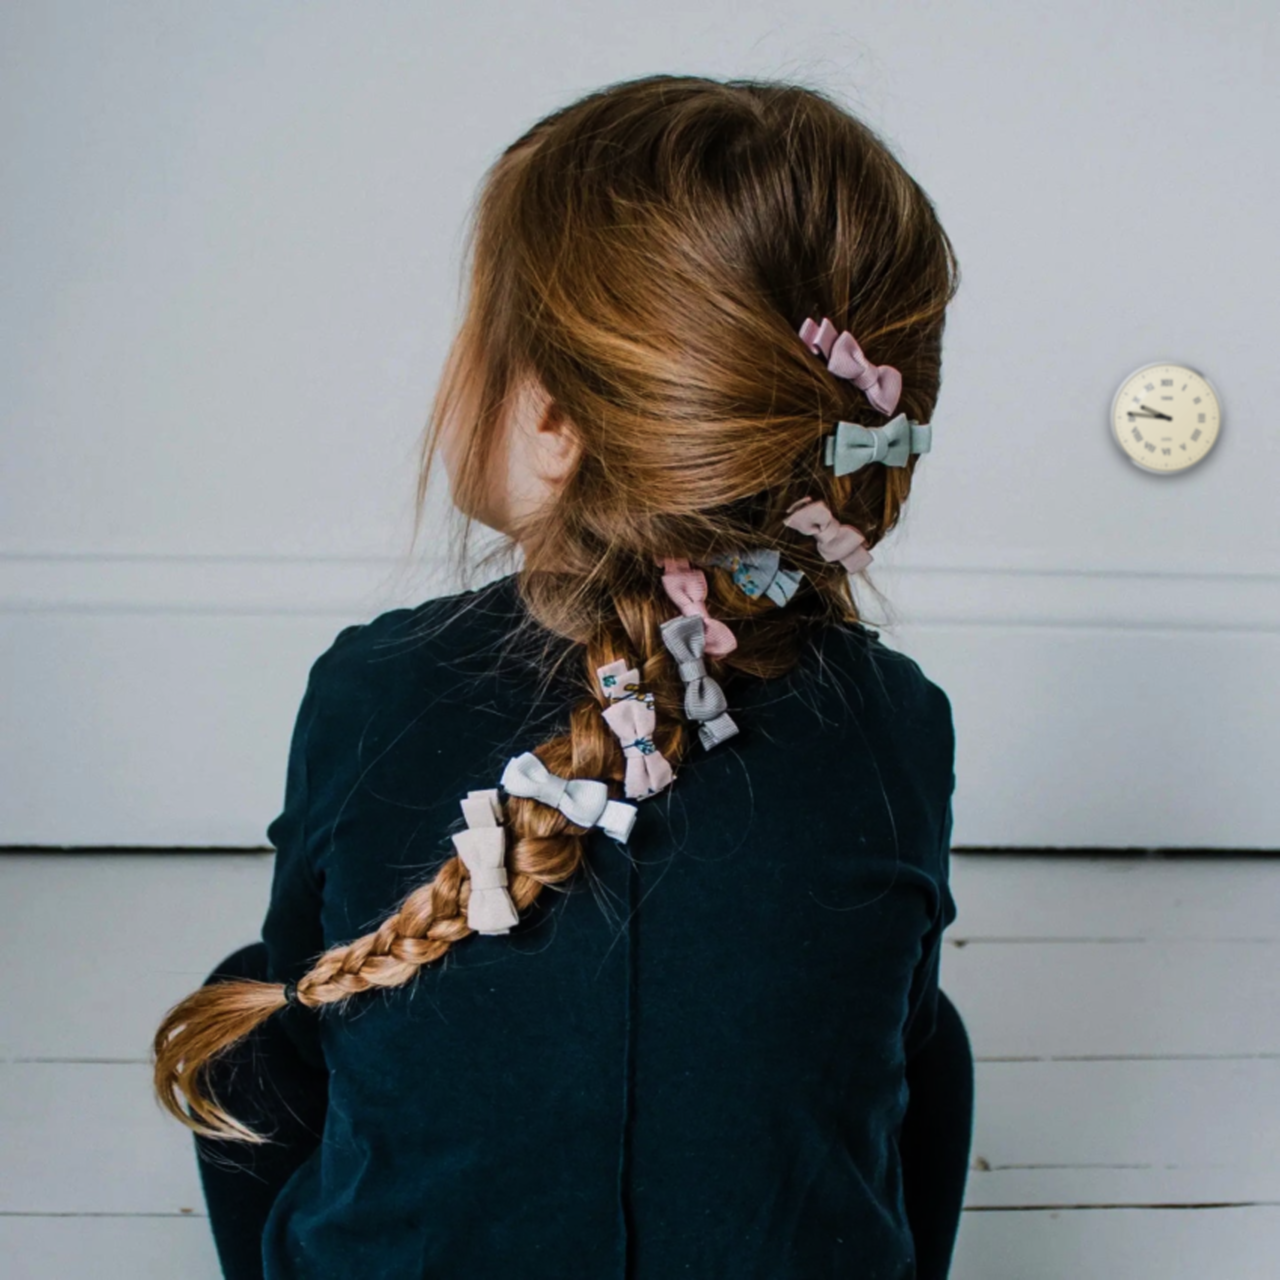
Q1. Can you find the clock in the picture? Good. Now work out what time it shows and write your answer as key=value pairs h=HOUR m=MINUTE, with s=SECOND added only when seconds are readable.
h=9 m=46
